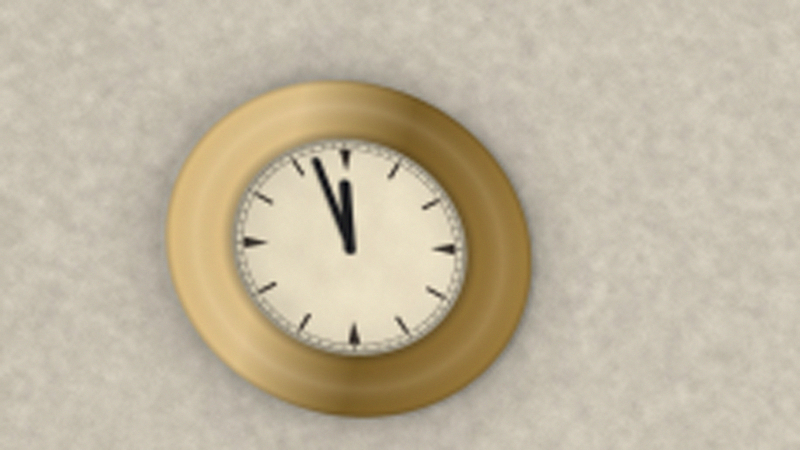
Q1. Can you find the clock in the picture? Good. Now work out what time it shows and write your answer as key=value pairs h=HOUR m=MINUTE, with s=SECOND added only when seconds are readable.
h=11 m=57
